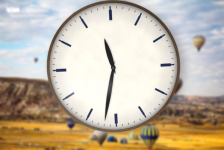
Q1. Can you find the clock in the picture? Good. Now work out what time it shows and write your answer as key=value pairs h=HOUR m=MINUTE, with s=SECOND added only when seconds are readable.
h=11 m=32
